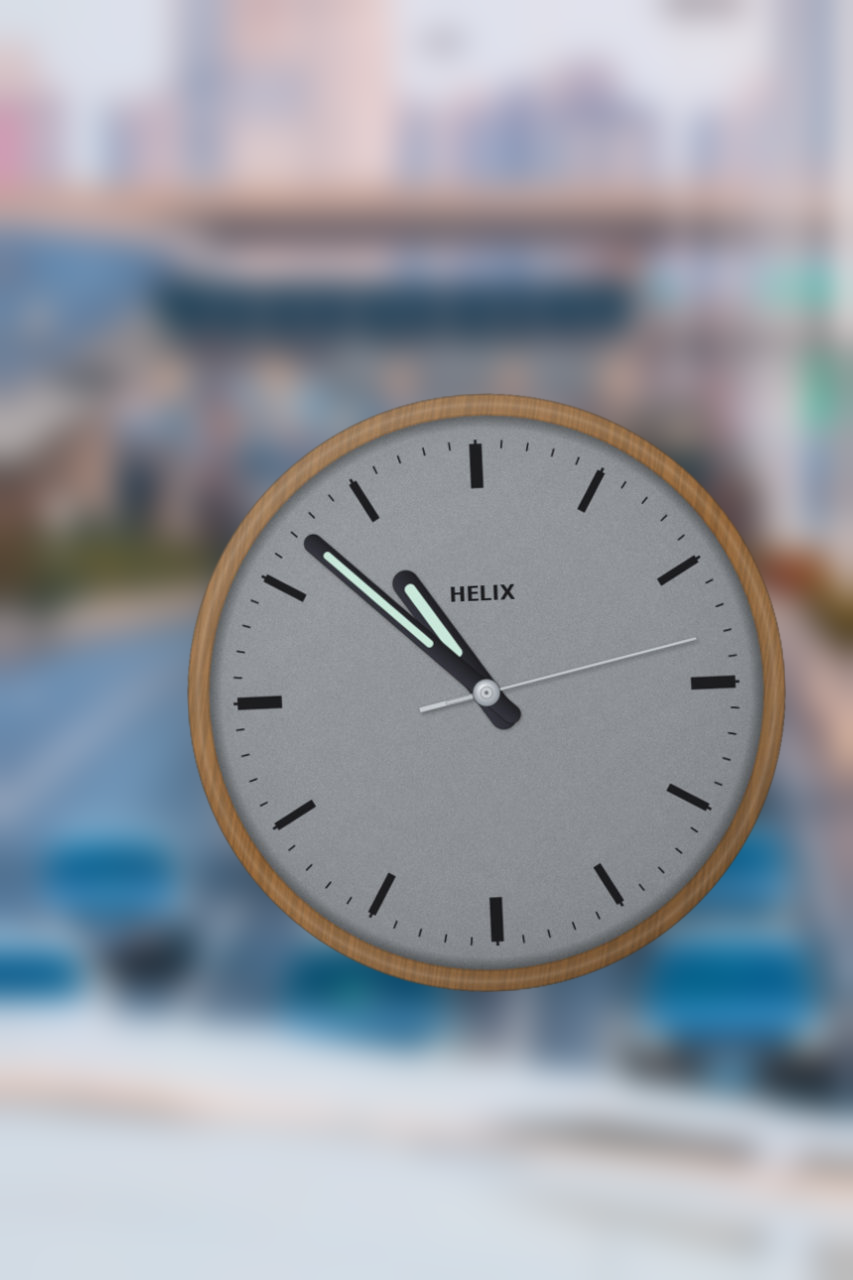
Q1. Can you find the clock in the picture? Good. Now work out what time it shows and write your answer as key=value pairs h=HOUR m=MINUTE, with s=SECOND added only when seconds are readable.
h=10 m=52 s=13
